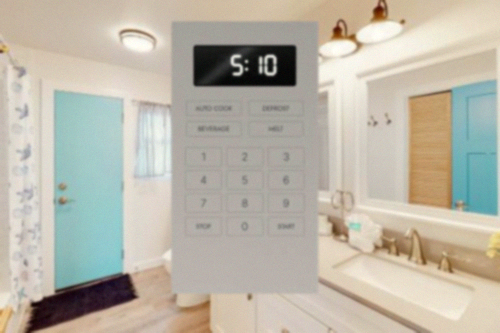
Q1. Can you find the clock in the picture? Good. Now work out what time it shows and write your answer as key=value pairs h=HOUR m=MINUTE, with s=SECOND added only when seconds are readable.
h=5 m=10
